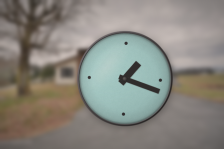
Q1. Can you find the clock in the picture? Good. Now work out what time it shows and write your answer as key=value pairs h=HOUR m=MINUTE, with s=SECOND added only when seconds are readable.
h=1 m=18
